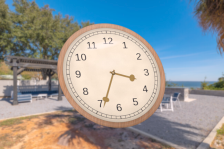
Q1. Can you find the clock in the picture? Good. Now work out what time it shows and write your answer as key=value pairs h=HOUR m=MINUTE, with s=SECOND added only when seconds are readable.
h=3 m=34
